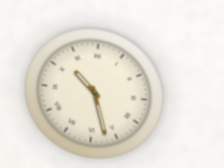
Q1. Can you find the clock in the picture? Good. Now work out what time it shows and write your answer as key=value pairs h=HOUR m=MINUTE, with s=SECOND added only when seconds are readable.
h=10 m=27
